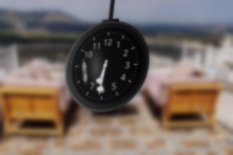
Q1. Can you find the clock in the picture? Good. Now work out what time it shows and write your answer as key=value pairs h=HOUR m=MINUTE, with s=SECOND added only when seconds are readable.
h=6 m=31
